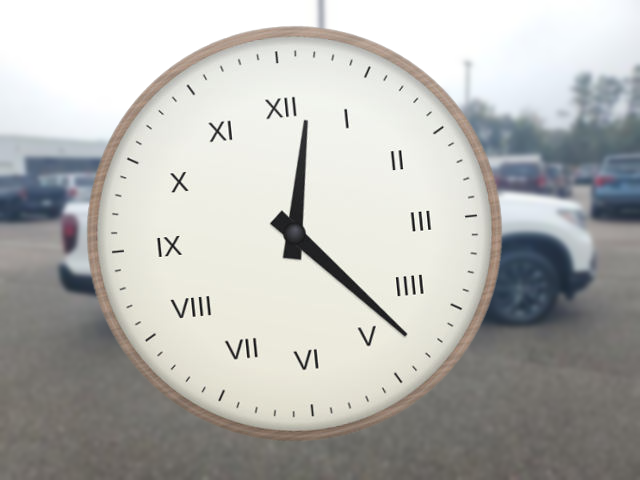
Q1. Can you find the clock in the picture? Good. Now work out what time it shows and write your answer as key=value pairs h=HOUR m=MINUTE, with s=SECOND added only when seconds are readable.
h=12 m=23
